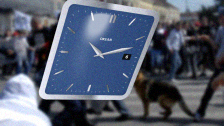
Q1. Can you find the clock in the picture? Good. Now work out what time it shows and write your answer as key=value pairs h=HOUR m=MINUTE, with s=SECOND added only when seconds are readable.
h=10 m=12
